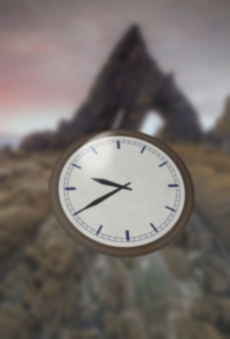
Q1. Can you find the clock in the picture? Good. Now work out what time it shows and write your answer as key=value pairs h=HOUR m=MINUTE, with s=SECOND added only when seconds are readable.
h=9 m=40
